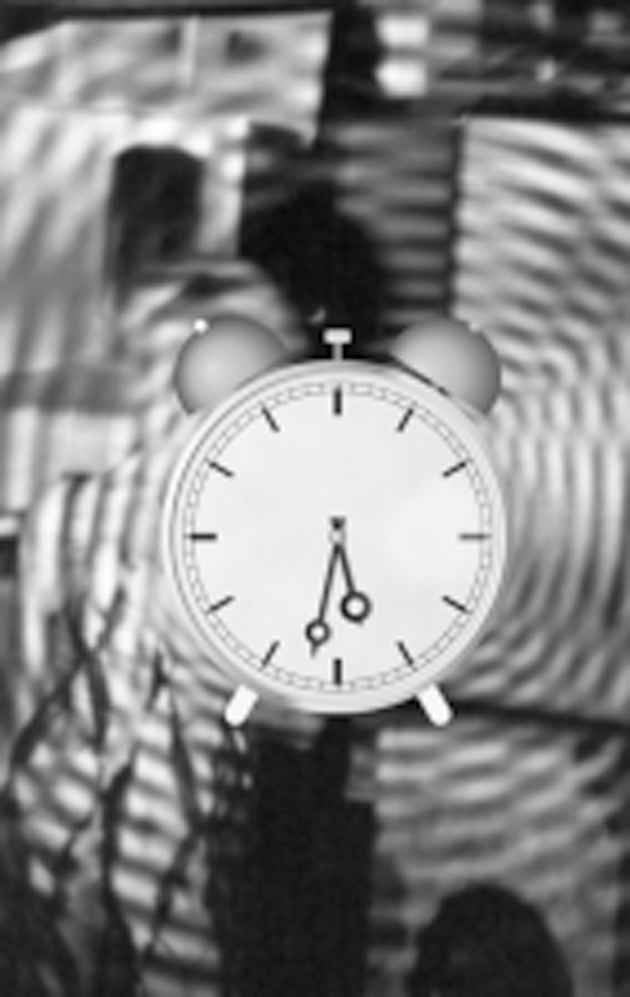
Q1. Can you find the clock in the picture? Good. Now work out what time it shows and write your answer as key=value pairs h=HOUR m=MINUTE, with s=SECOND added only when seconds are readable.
h=5 m=32
